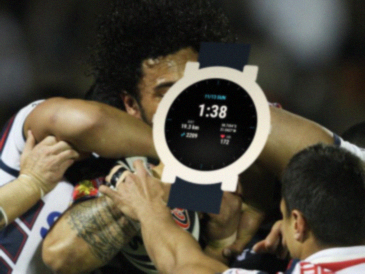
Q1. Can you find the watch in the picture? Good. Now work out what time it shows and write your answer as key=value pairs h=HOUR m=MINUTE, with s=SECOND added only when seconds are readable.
h=1 m=38
